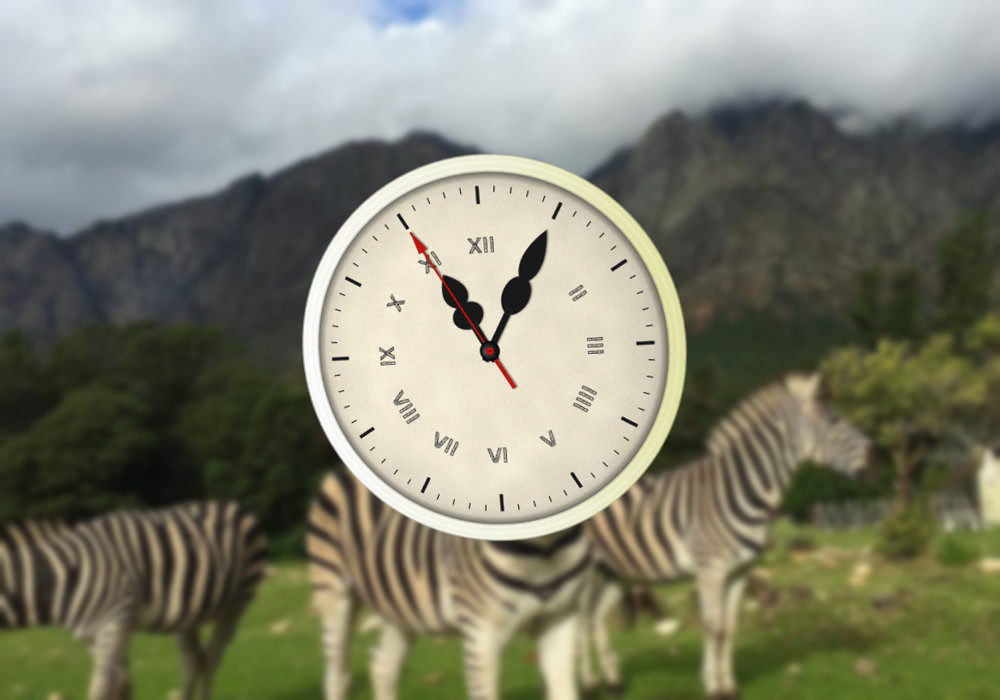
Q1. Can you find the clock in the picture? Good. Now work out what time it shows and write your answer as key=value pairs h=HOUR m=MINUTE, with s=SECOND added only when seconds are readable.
h=11 m=4 s=55
